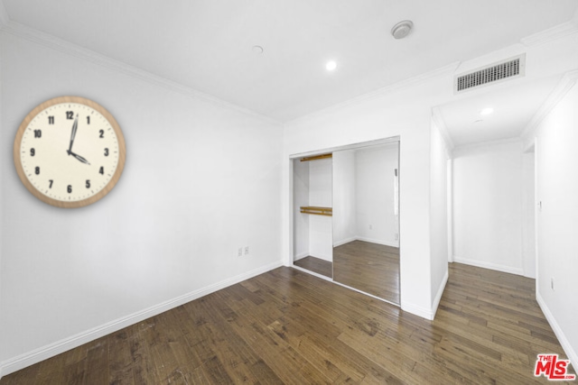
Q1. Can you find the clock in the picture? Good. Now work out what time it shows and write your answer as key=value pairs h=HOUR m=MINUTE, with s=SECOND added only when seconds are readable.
h=4 m=2
